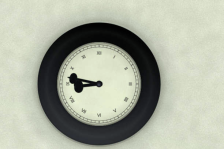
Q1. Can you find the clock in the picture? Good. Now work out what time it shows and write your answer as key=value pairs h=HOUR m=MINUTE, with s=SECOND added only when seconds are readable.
h=8 m=47
